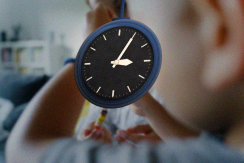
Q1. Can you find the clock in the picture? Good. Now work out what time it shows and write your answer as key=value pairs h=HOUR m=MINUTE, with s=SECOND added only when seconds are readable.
h=3 m=5
